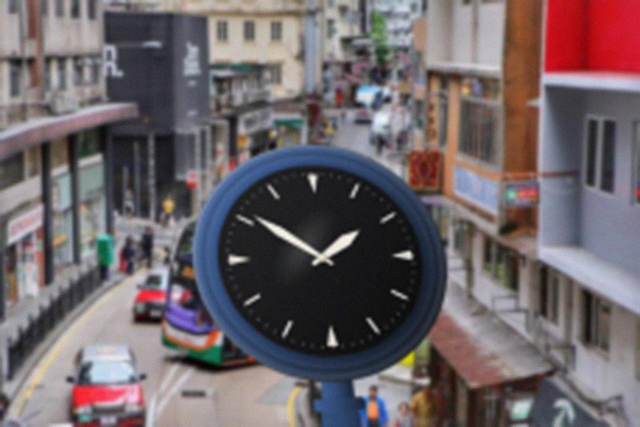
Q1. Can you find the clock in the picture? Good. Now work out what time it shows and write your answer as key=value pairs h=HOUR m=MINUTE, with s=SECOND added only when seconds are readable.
h=1 m=51
